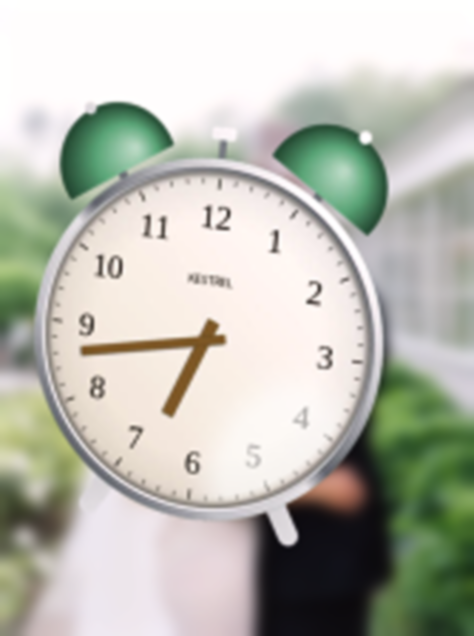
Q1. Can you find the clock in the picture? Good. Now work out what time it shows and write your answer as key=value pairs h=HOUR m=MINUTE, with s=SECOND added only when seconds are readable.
h=6 m=43
